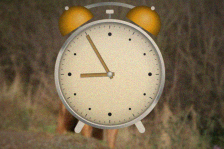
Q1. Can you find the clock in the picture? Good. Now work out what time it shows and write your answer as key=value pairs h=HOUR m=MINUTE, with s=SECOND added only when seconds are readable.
h=8 m=55
